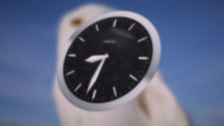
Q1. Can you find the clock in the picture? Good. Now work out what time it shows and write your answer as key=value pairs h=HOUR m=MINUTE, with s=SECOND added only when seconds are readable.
h=8 m=32
